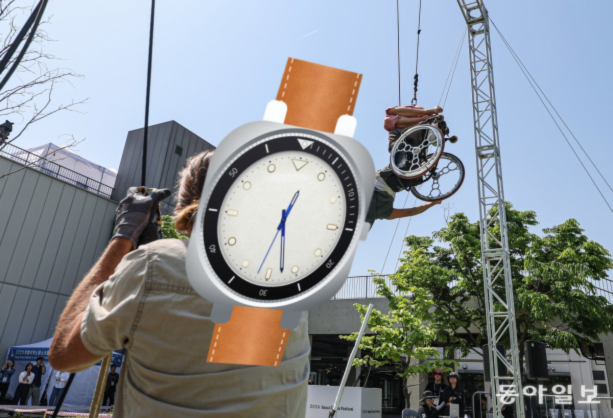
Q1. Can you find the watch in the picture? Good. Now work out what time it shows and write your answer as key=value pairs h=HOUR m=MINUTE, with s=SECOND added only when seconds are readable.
h=12 m=27 s=32
